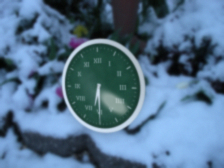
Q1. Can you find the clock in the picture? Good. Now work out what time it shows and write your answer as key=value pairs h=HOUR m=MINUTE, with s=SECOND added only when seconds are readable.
h=6 m=30
